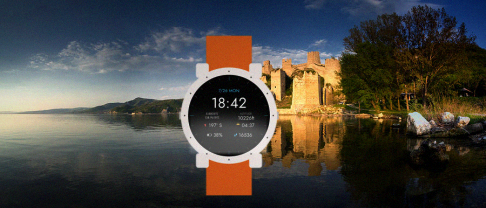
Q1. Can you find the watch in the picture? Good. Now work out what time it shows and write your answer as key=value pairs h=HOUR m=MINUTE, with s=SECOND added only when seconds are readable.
h=18 m=42
